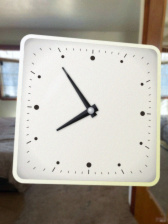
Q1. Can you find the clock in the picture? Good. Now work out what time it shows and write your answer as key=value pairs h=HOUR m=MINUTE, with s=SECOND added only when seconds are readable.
h=7 m=54
